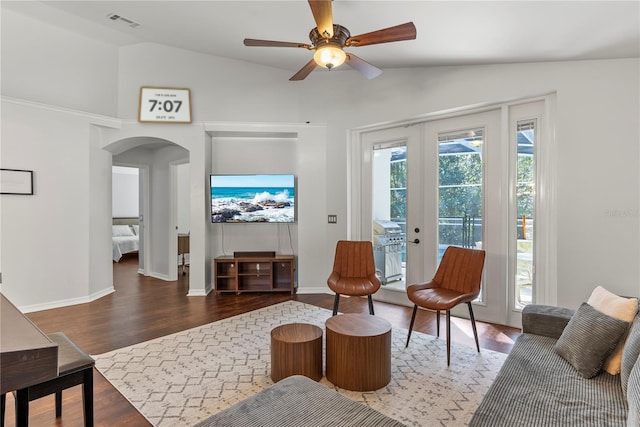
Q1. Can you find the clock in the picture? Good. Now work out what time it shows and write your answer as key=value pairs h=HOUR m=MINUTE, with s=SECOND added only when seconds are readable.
h=7 m=7
